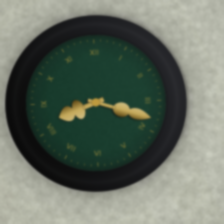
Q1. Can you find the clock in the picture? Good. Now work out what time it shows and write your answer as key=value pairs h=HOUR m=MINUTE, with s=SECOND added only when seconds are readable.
h=8 m=18
